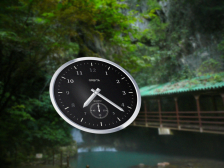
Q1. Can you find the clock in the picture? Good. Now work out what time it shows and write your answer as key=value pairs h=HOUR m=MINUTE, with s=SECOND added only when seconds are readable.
h=7 m=22
